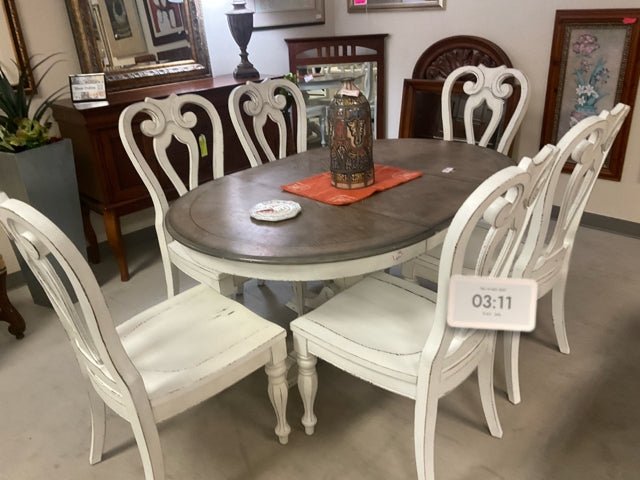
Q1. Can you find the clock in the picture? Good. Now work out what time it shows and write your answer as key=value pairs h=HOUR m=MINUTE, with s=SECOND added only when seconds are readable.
h=3 m=11
